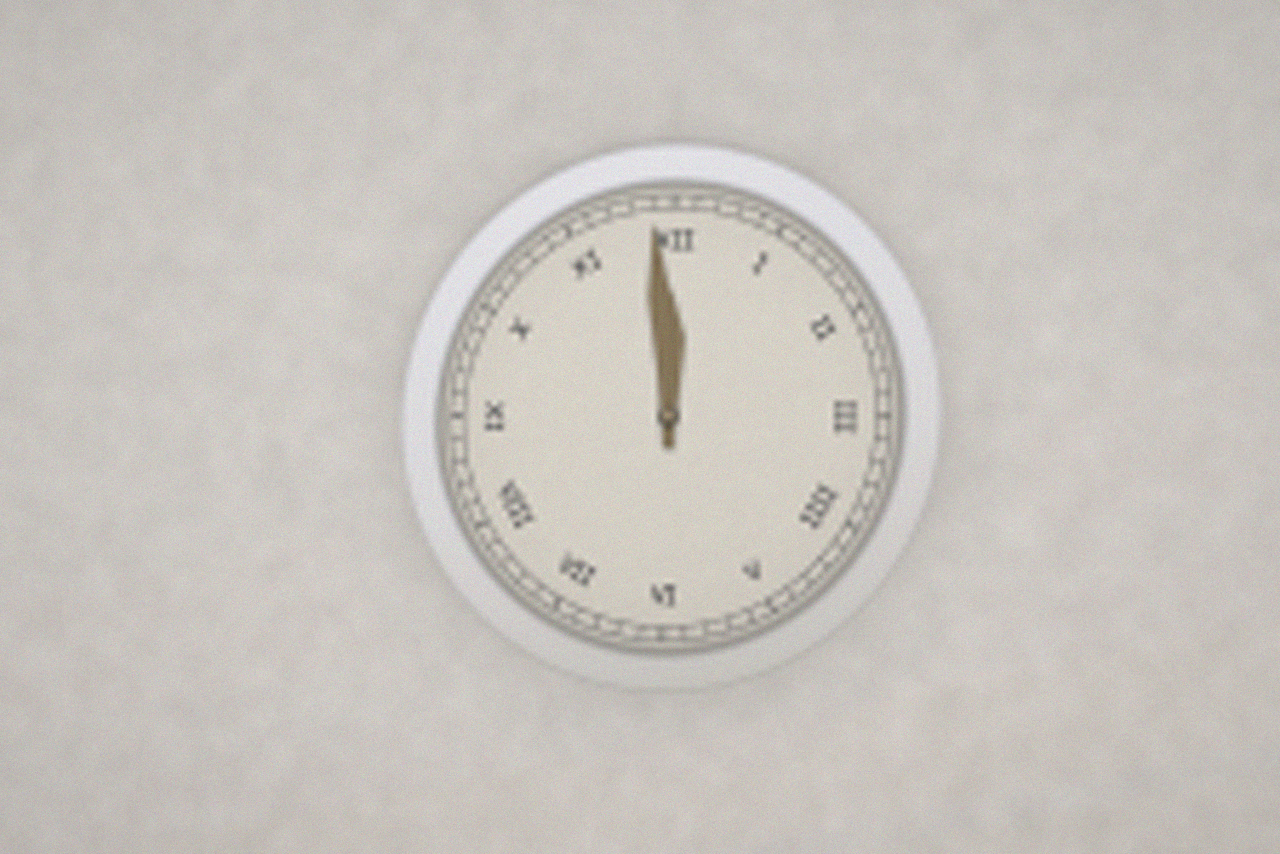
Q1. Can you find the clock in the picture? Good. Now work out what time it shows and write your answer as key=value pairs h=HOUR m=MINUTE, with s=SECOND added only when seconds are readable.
h=11 m=59
